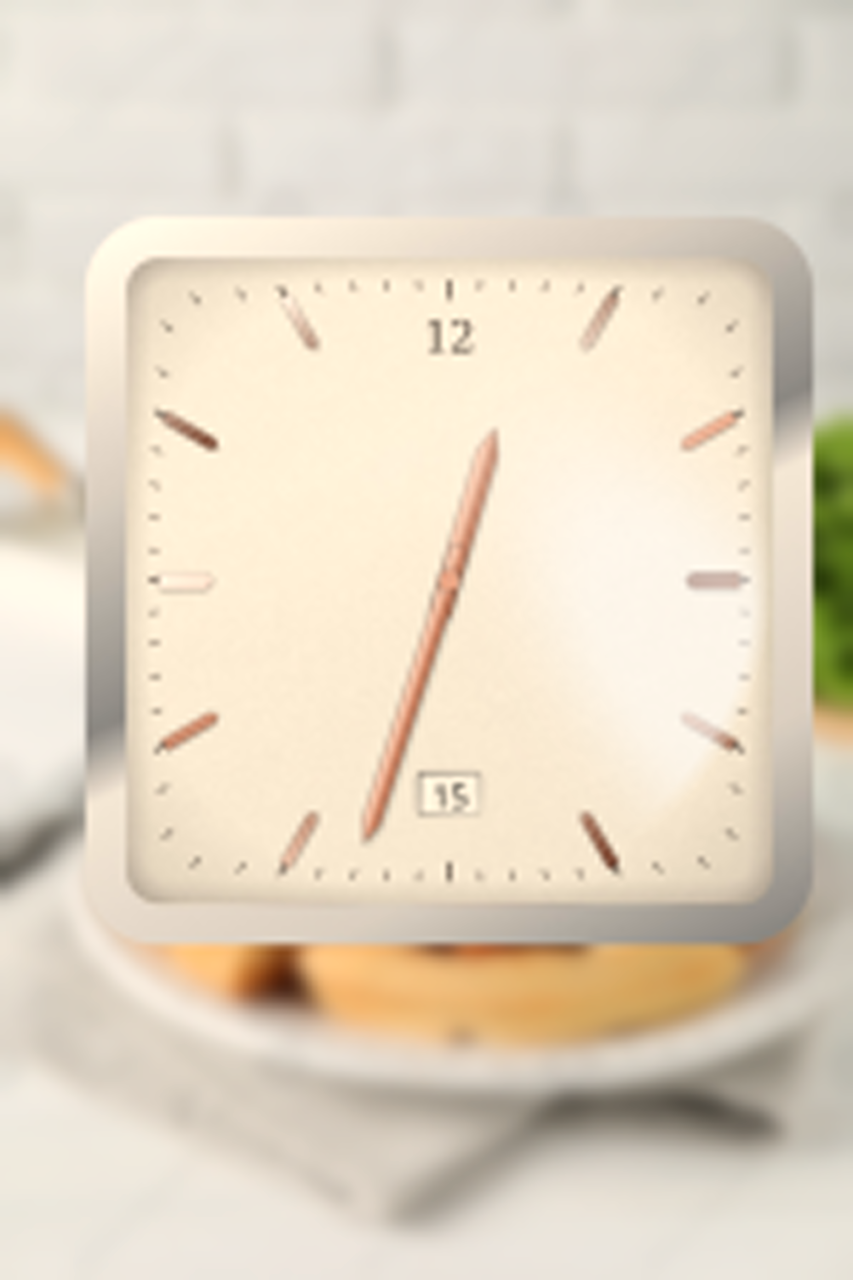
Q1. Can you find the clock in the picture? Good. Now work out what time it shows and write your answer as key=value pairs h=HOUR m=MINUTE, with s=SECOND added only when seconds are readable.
h=12 m=33
